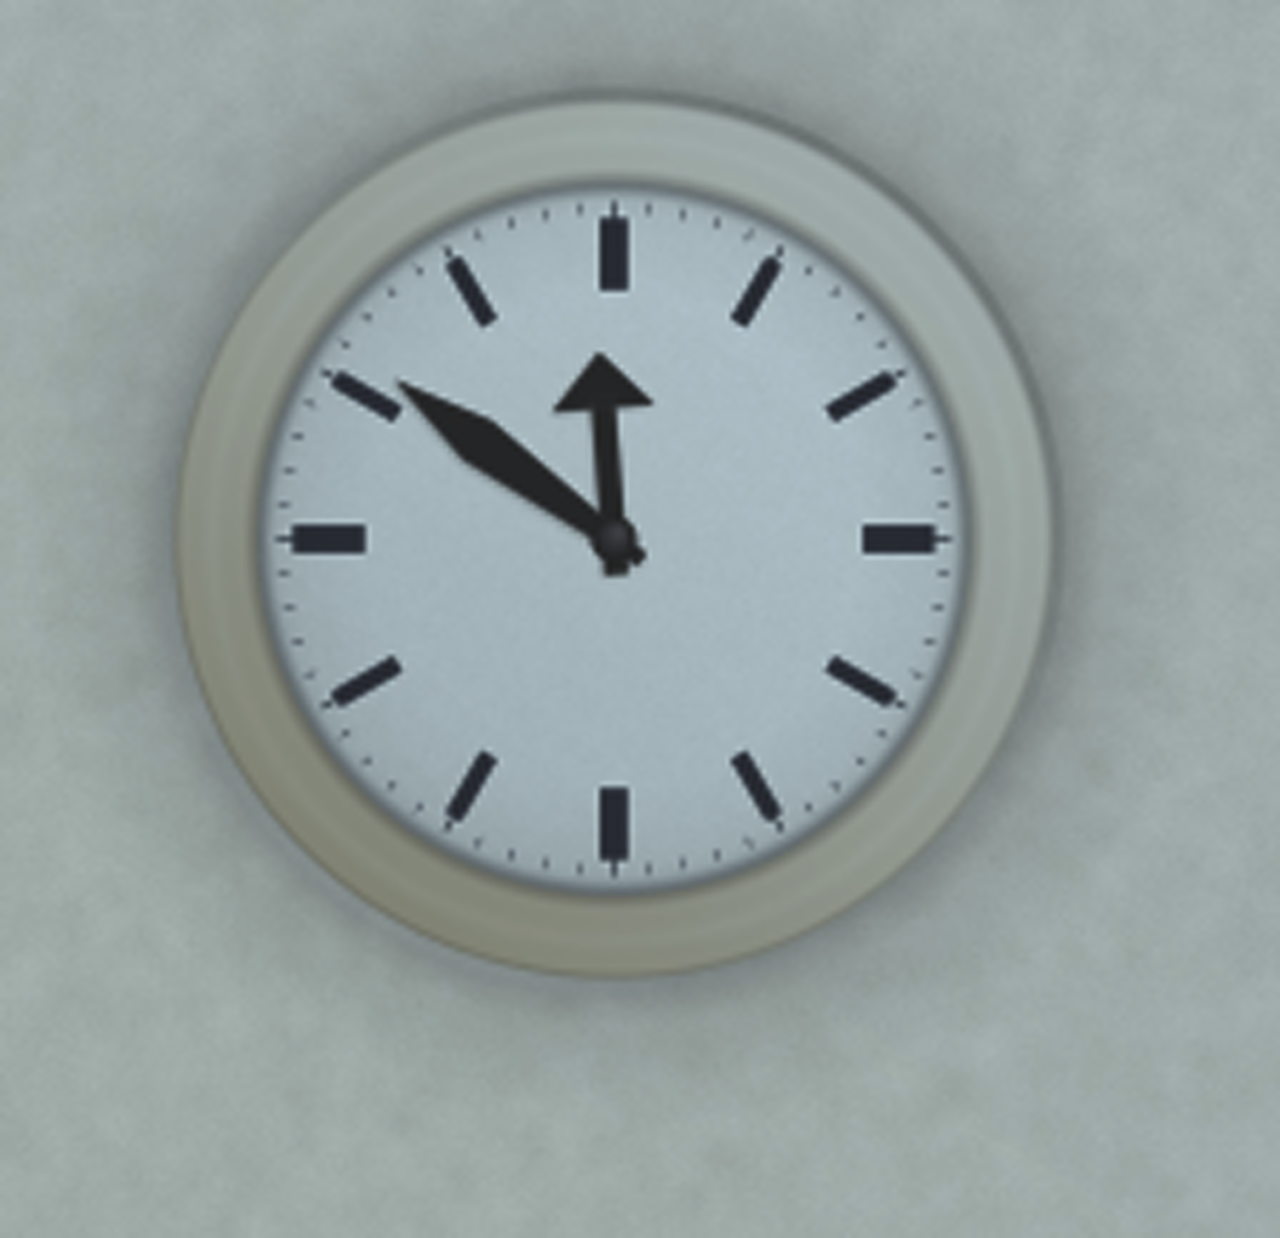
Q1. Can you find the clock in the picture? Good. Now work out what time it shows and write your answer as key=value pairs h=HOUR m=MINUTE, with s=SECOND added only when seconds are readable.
h=11 m=51
